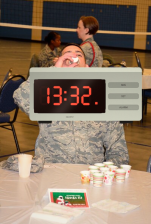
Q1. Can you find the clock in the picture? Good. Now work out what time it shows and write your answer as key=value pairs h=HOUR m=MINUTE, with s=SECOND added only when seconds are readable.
h=13 m=32
